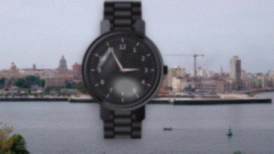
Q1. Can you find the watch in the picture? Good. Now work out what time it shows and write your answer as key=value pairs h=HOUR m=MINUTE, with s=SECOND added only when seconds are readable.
h=2 m=55
